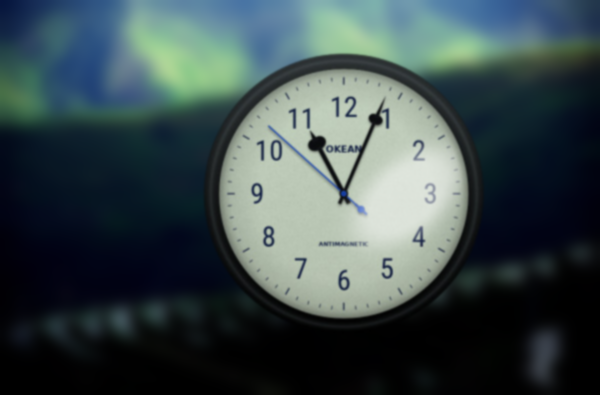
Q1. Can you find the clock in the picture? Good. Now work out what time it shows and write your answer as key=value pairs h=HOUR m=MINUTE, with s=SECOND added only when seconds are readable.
h=11 m=3 s=52
